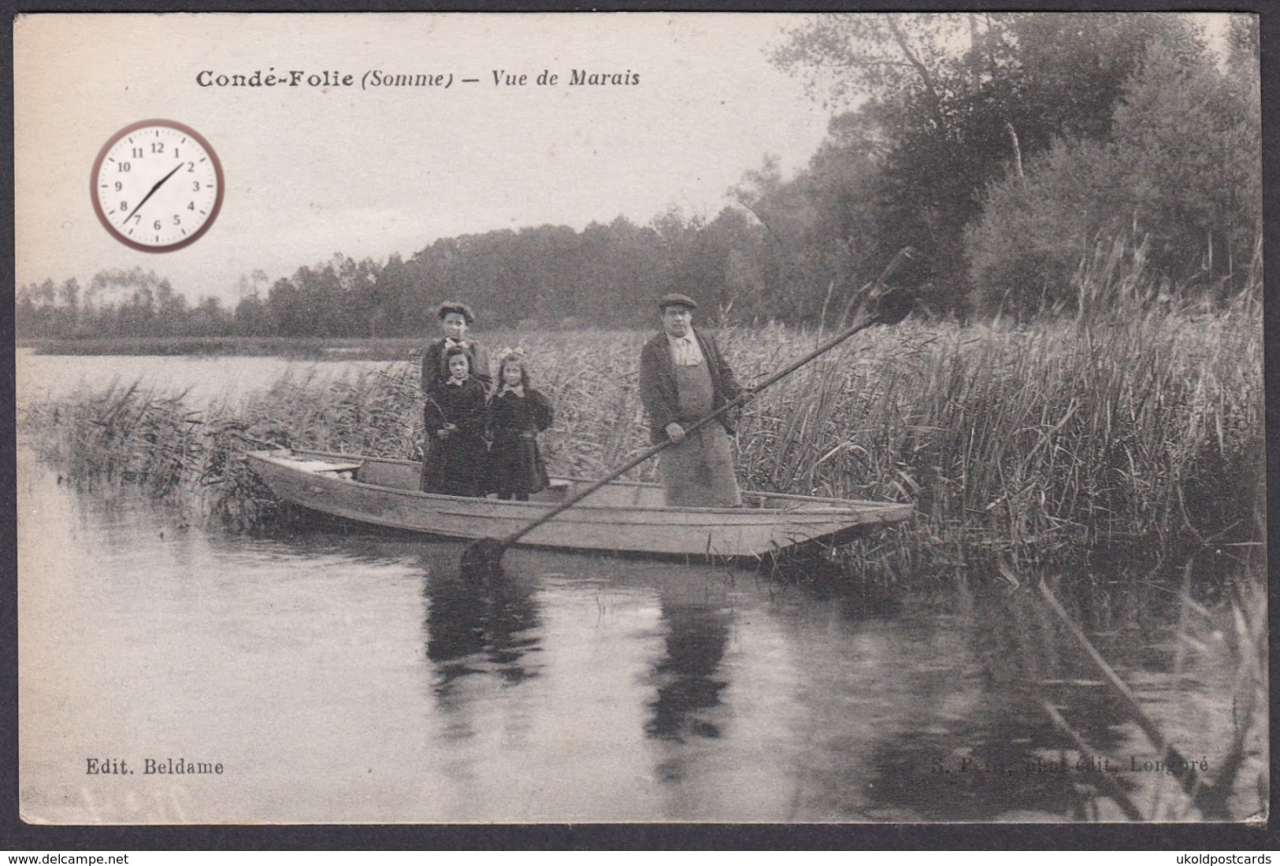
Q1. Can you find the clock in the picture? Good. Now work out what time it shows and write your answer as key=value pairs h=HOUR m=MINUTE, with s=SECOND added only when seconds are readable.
h=1 m=37
